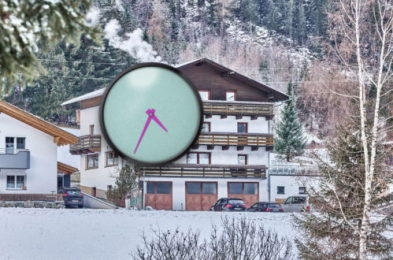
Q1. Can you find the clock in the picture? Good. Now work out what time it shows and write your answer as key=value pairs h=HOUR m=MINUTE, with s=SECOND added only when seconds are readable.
h=4 m=34
